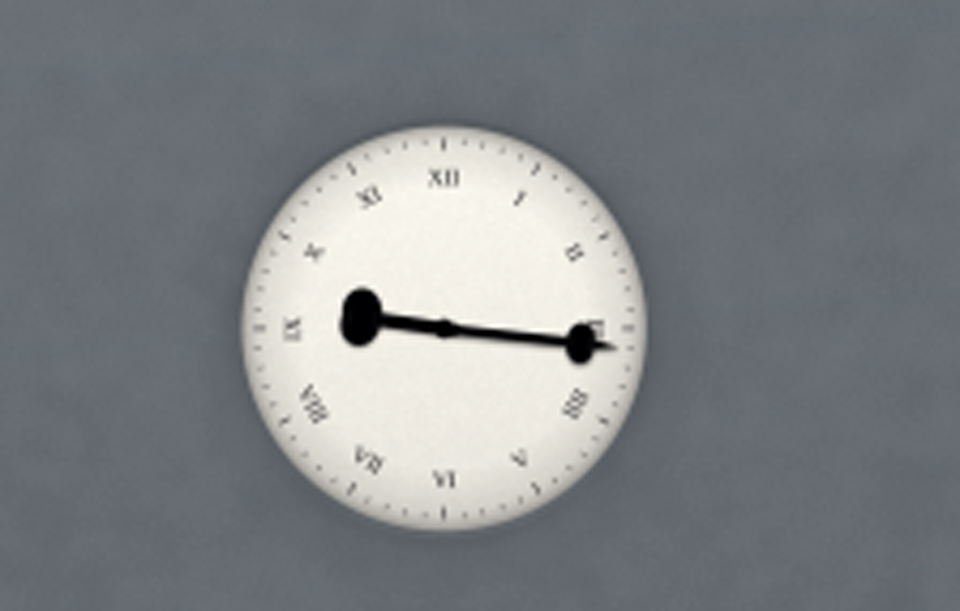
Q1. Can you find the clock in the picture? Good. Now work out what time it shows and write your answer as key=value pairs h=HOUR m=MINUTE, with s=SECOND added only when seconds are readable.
h=9 m=16
